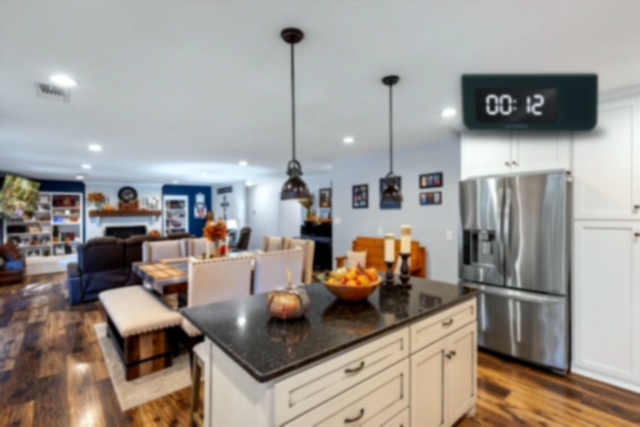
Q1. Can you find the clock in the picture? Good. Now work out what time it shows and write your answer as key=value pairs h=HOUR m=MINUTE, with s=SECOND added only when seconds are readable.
h=0 m=12
